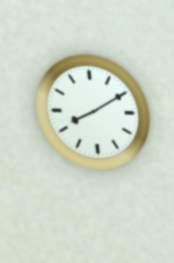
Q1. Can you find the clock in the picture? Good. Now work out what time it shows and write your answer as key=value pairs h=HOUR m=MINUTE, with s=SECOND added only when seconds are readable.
h=8 m=10
